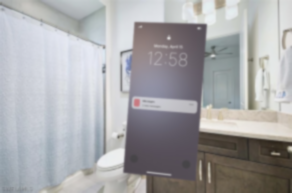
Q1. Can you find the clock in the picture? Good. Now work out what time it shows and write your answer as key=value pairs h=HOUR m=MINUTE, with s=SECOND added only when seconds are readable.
h=12 m=58
